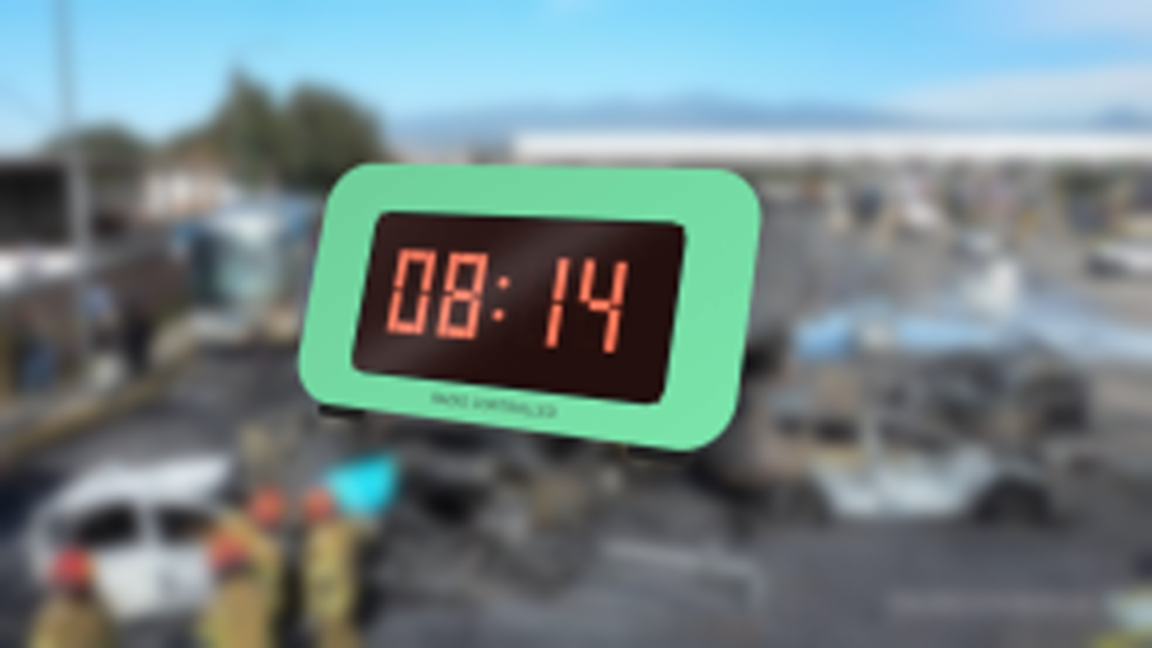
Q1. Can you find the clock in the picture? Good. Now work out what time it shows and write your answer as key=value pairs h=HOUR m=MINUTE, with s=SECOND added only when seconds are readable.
h=8 m=14
